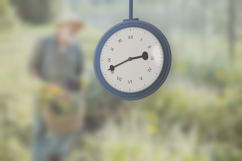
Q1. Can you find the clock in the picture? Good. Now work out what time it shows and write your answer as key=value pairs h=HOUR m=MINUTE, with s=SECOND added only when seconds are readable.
h=2 m=41
